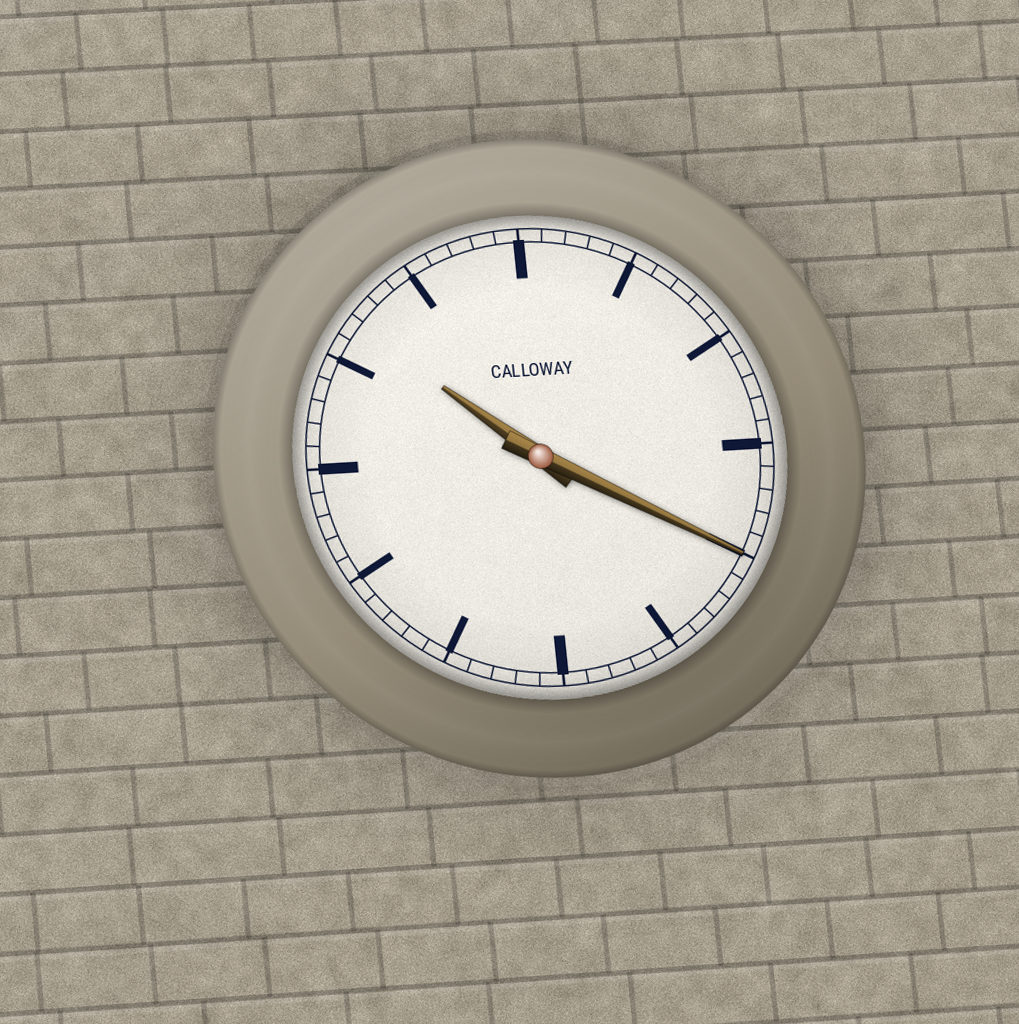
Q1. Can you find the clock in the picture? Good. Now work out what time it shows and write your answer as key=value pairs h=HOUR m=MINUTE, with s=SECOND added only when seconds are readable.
h=10 m=20
